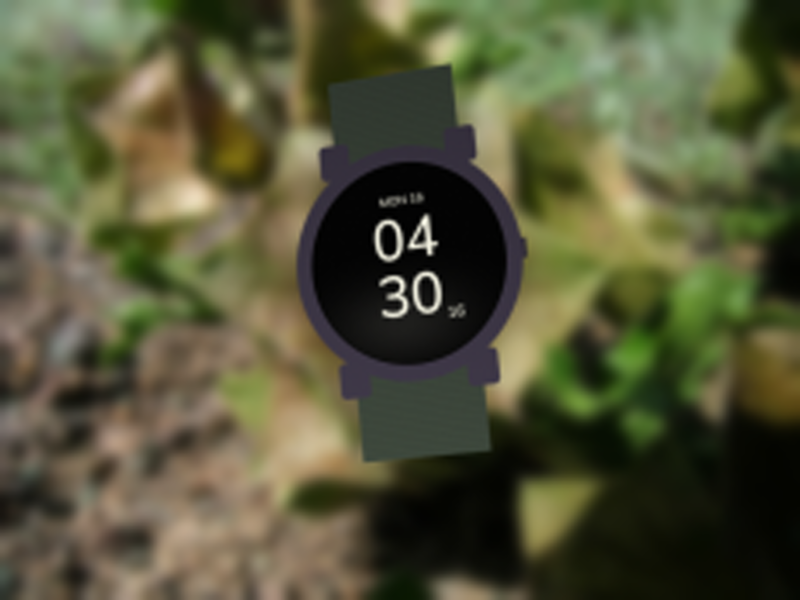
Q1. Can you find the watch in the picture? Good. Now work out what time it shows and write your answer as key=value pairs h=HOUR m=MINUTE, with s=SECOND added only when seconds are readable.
h=4 m=30
